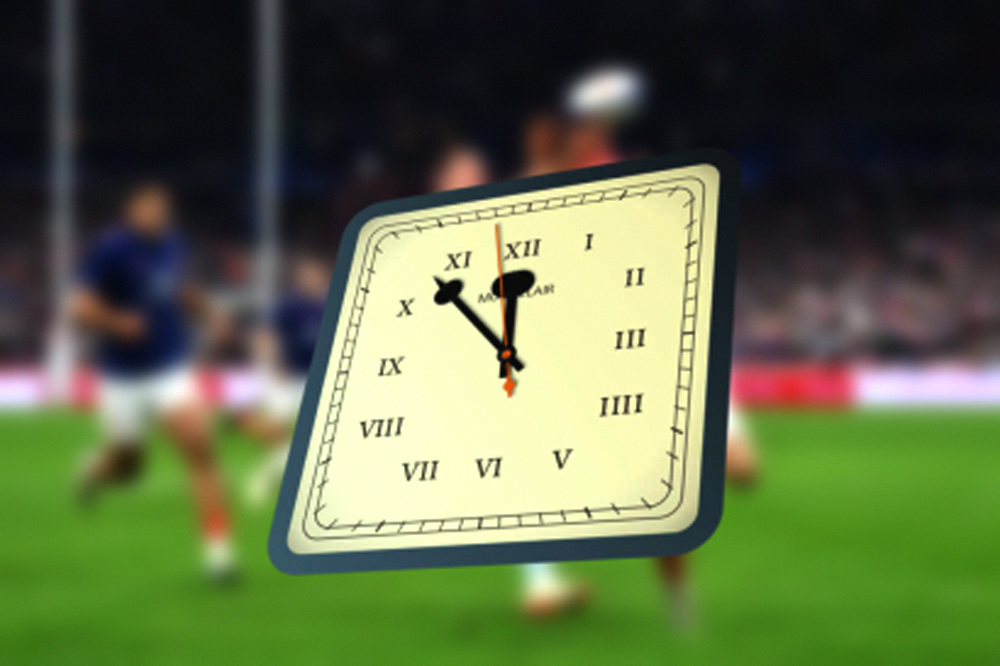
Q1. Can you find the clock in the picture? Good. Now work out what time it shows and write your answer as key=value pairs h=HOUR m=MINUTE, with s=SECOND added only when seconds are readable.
h=11 m=52 s=58
